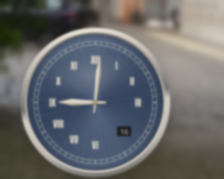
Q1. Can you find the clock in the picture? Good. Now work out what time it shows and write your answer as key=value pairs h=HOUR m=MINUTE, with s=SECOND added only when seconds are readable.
h=9 m=1
